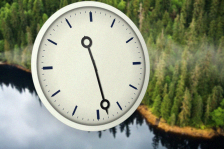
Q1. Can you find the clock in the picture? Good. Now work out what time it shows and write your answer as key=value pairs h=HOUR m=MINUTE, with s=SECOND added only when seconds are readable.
h=11 m=28
